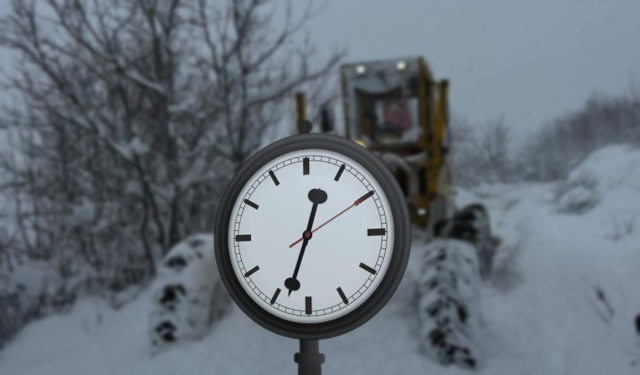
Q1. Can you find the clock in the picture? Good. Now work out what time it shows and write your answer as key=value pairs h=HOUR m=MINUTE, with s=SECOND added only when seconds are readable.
h=12 m=33 s=10
